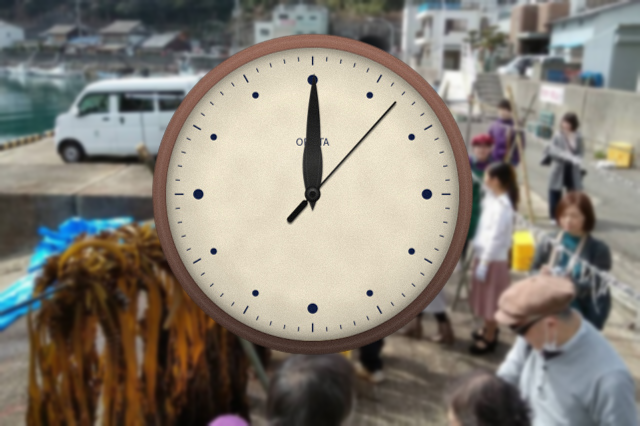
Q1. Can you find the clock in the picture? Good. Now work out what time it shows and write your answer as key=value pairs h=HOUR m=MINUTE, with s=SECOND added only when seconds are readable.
h=12 m=0 s=7
